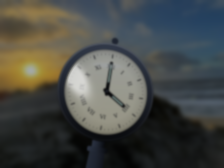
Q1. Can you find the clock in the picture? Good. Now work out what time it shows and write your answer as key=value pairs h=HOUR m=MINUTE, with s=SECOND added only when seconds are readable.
h=4 m=0
